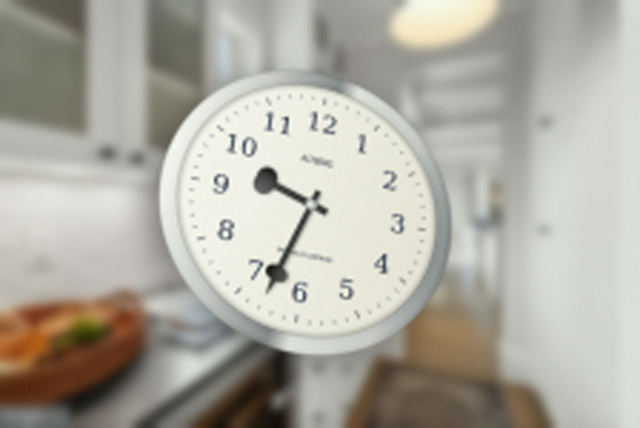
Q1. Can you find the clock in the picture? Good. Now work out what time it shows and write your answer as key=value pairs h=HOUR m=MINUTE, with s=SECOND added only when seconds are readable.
h=9 m=33
